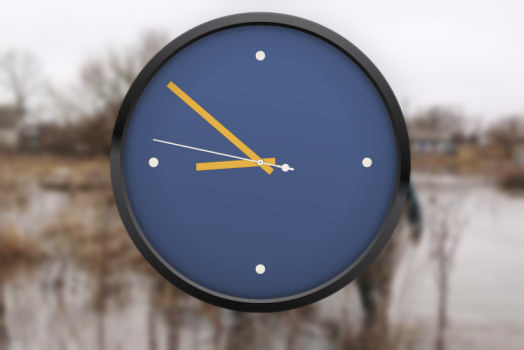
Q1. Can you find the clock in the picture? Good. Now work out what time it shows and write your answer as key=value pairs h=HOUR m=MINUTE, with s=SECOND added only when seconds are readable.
h=8 m=51 s=47
